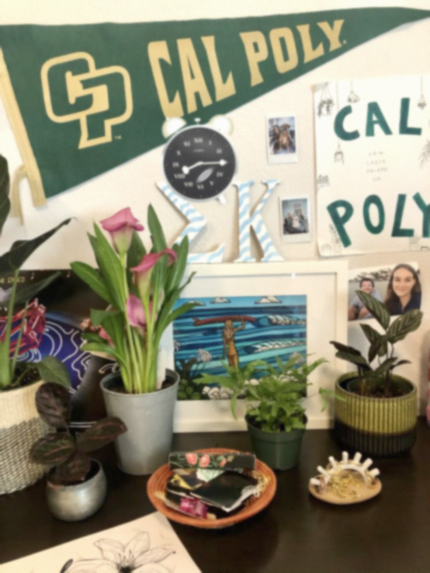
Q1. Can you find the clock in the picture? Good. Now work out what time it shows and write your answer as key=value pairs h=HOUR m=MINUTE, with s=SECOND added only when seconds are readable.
h=8 m=15
